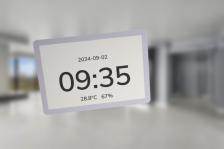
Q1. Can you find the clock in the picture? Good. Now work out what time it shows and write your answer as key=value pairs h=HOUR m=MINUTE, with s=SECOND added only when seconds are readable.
h=9 m=35
